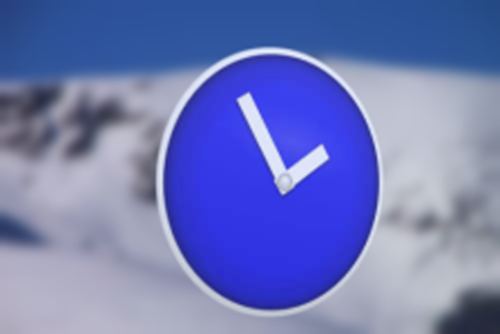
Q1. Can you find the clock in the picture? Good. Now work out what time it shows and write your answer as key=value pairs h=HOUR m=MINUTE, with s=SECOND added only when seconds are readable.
h=1 m=55
